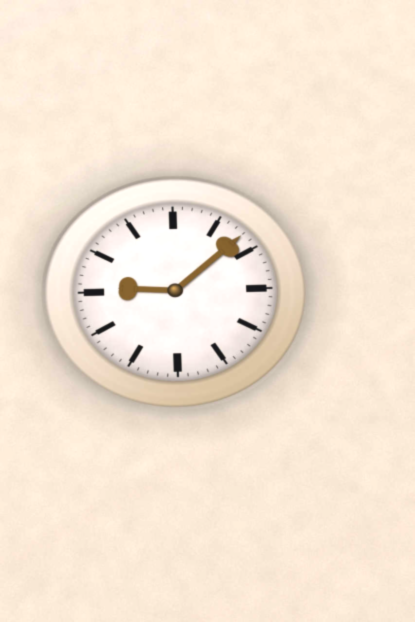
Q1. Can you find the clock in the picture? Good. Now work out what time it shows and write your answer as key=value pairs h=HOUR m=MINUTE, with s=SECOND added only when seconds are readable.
h=9 m=8
